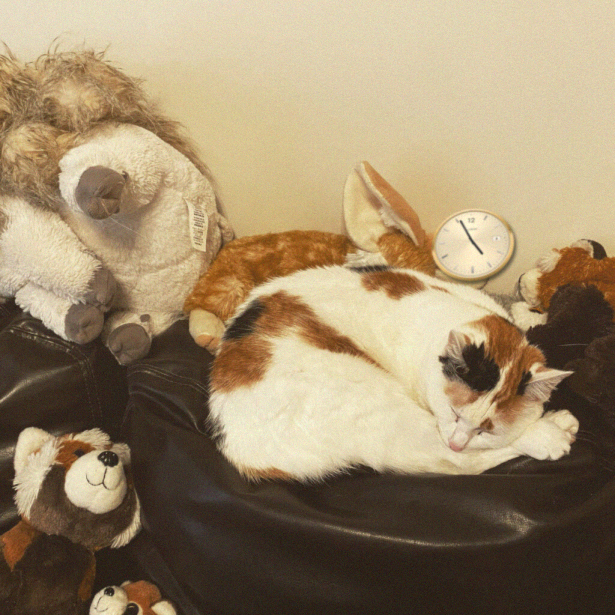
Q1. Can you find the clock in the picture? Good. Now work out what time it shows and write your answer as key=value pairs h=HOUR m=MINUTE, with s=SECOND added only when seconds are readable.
h=4 m=56
